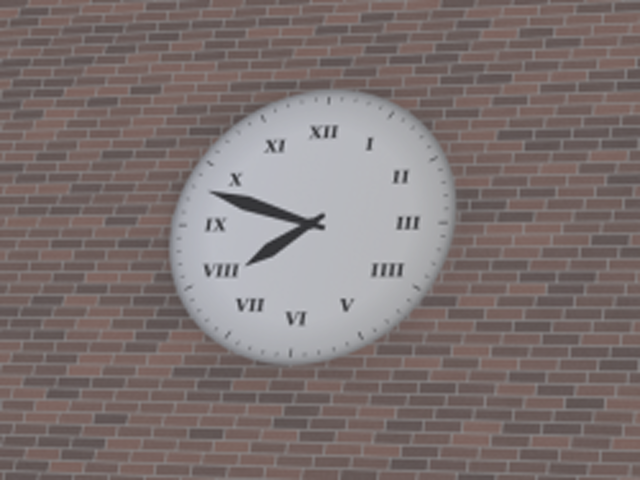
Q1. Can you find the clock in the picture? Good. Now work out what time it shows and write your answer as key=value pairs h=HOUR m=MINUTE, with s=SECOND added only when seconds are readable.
h=7 m=48
